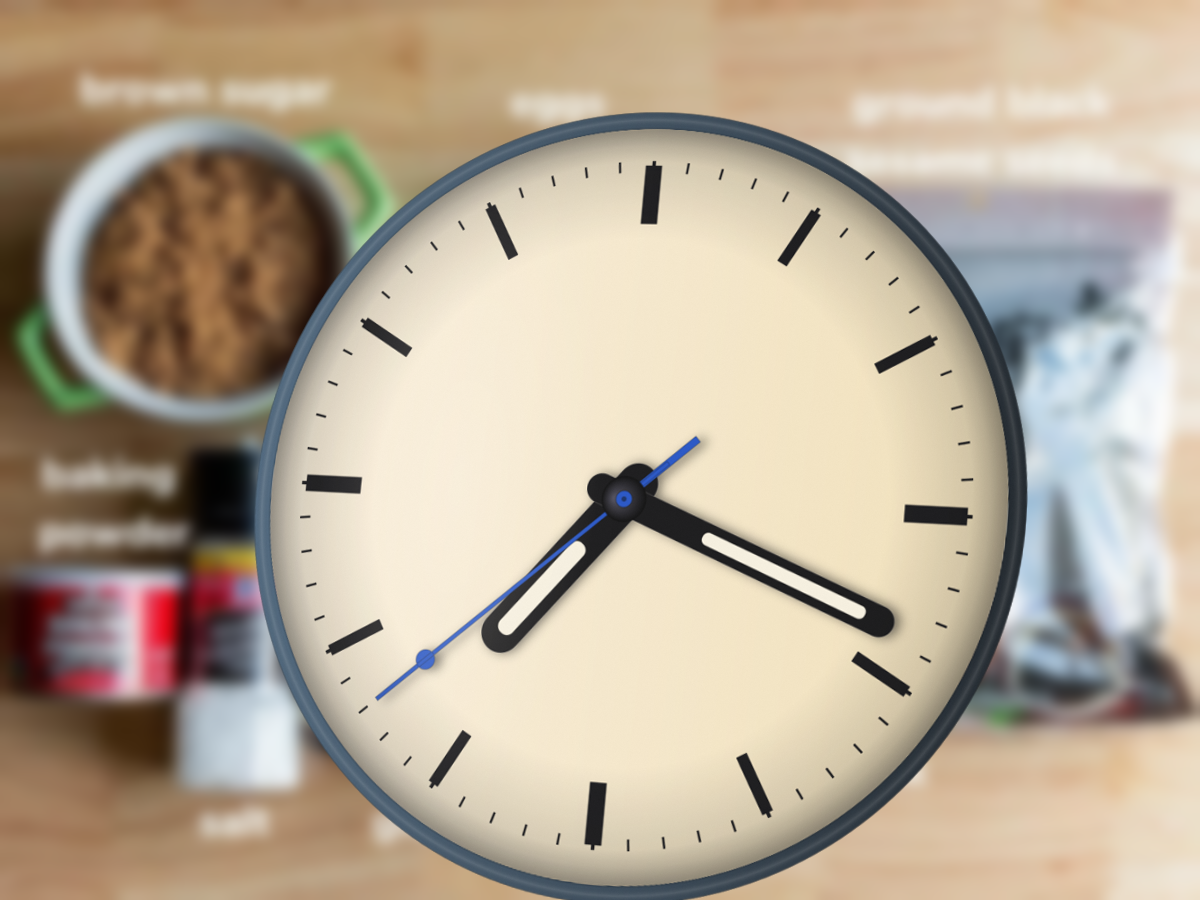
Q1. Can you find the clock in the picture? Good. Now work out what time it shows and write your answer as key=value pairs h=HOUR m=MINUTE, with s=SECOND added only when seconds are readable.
h=7 m=18 s=38
